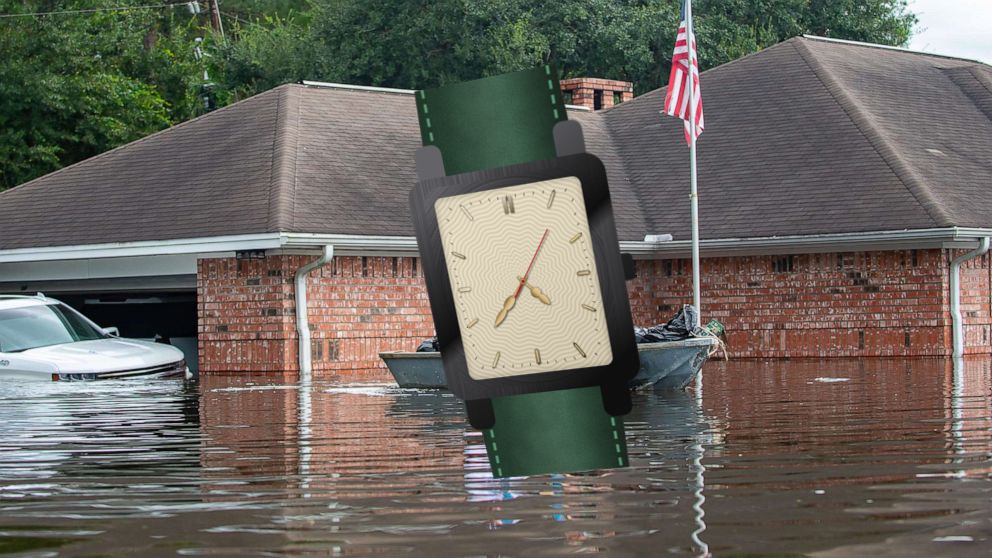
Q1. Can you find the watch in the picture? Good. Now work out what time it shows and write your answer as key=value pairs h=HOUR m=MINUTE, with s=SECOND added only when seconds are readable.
h=4 m=37 s=6
